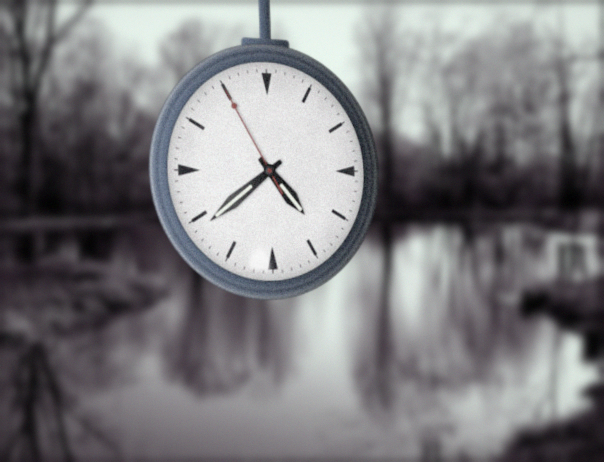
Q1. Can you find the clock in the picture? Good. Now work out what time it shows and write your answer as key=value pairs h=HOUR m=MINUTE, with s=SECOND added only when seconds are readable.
h=4 m=38 s=55
